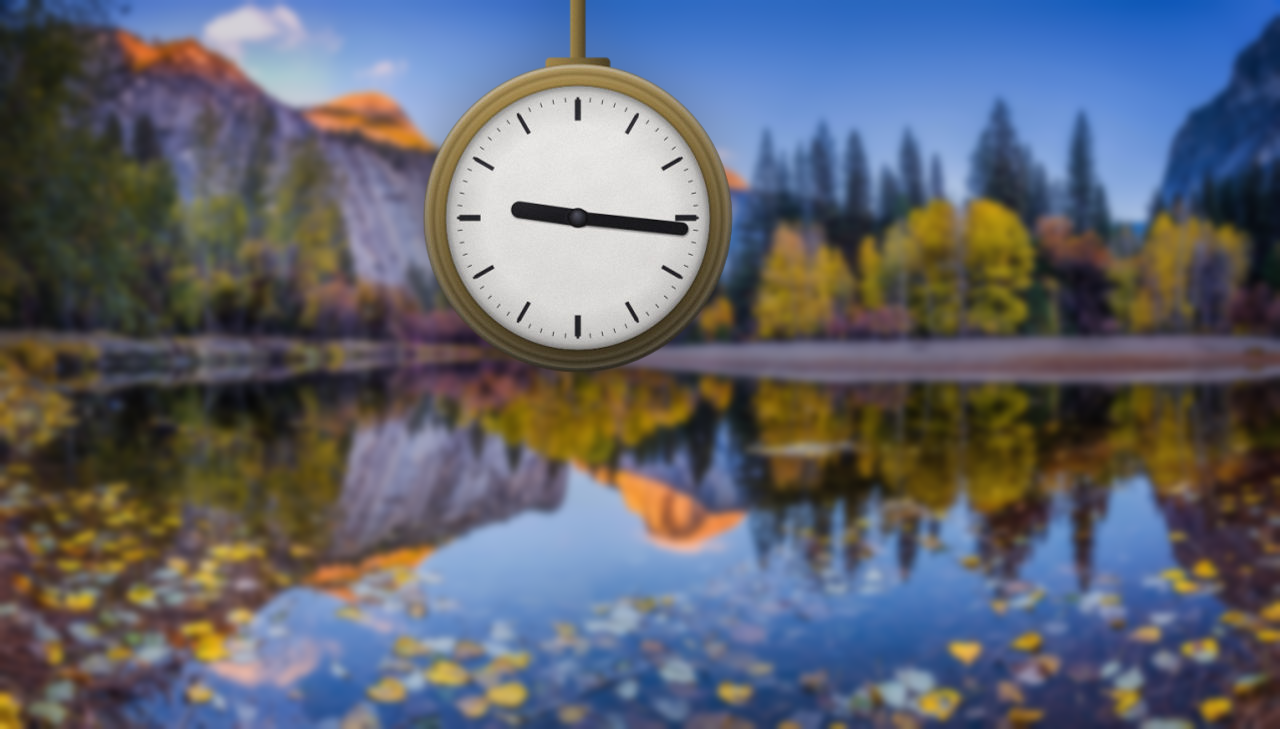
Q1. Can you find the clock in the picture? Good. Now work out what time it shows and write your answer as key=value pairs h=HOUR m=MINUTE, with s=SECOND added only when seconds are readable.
h=9 m=16
